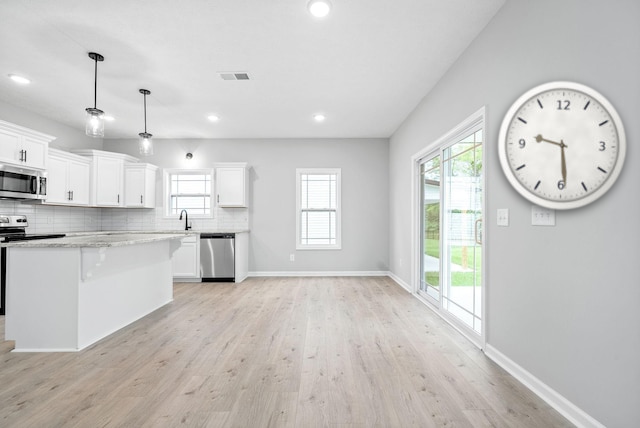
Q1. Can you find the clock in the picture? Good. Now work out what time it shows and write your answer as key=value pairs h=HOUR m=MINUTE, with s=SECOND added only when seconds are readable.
h=9 m=29
